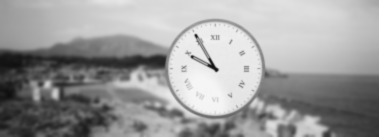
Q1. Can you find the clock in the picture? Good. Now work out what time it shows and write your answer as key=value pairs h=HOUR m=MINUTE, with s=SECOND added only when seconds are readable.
h=9 m=55
